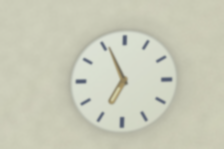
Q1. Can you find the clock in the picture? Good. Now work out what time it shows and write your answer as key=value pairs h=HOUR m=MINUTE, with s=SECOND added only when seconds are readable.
h=6 m=56
